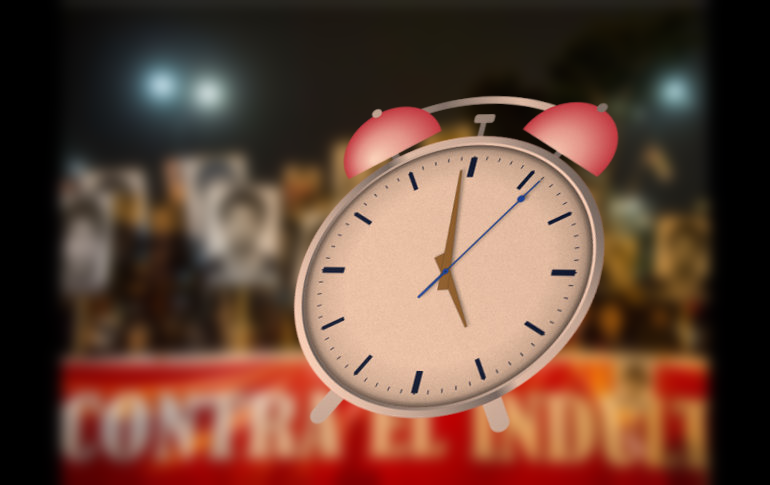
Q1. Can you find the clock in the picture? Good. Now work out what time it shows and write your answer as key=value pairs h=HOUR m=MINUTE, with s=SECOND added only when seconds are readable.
h=4 m=59 s=6
